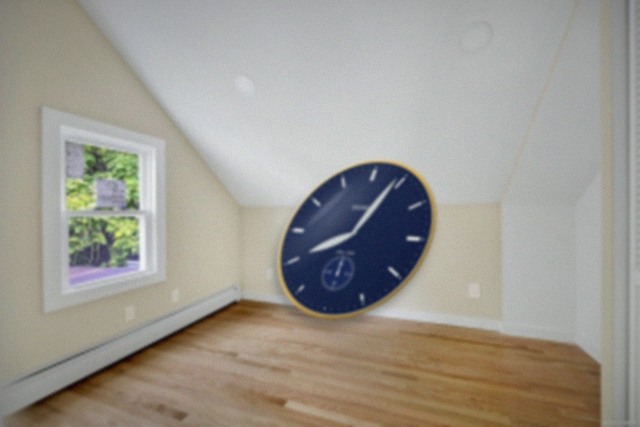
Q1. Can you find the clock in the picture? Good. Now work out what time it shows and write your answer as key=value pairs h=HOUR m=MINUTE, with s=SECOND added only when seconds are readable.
h=8 m=4
